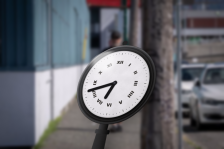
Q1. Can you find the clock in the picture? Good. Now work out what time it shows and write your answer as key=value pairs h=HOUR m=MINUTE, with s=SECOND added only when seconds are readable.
h=6 m=42
